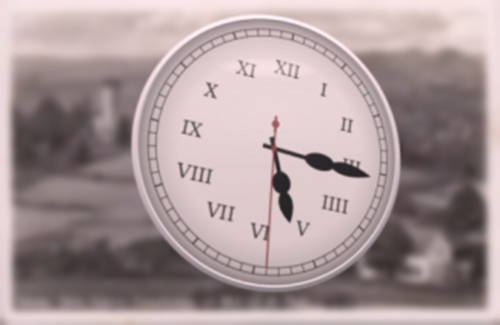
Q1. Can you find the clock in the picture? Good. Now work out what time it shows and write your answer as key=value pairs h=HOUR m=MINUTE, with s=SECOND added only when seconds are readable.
h=5 m=15 s=29
